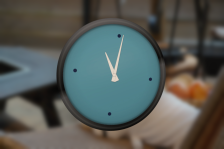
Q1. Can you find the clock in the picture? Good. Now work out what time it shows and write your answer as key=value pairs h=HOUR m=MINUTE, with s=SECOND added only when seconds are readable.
h=11 m=1
